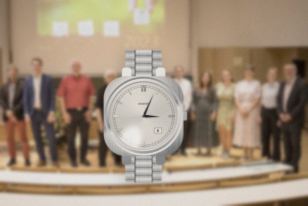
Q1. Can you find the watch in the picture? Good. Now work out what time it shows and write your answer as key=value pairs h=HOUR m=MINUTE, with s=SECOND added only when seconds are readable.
h=3 m=4
